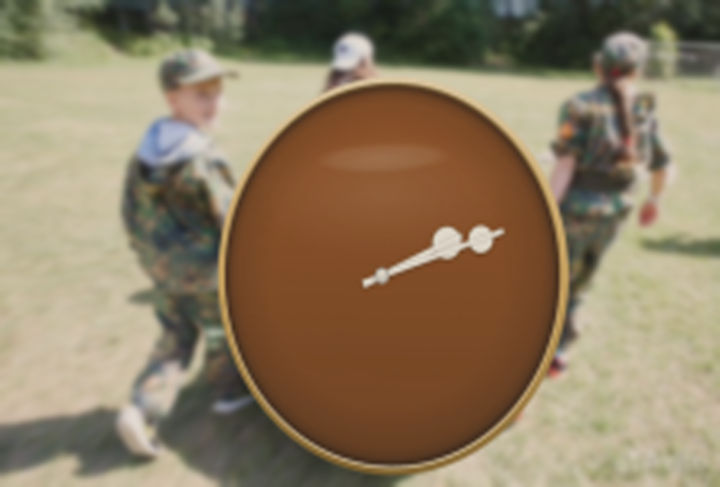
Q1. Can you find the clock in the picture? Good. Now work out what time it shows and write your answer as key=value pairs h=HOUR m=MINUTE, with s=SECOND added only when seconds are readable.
h=2 m=12
